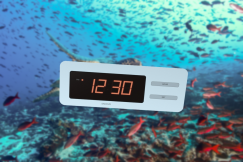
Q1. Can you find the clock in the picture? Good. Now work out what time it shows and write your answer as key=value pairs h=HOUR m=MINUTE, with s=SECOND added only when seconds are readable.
h=12 m=30
